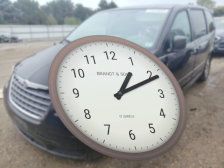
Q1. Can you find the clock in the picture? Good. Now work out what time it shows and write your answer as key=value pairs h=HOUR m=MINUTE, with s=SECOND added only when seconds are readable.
h=1 m=11
